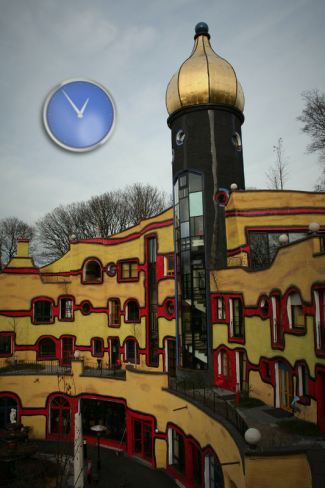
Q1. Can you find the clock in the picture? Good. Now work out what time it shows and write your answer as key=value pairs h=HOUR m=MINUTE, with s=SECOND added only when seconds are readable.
h=12 m=54
